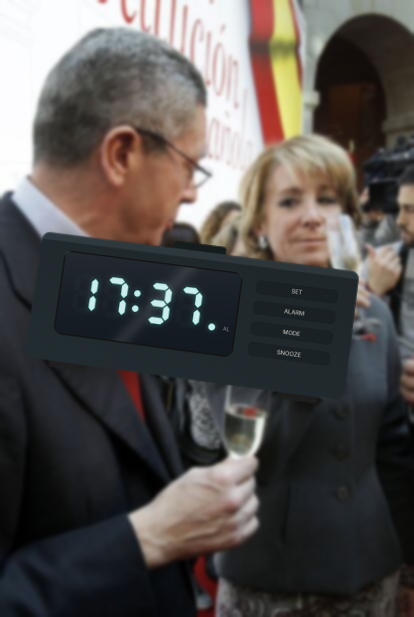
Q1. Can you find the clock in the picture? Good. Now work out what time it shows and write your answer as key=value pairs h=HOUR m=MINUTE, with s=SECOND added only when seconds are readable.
h=17 m=37
